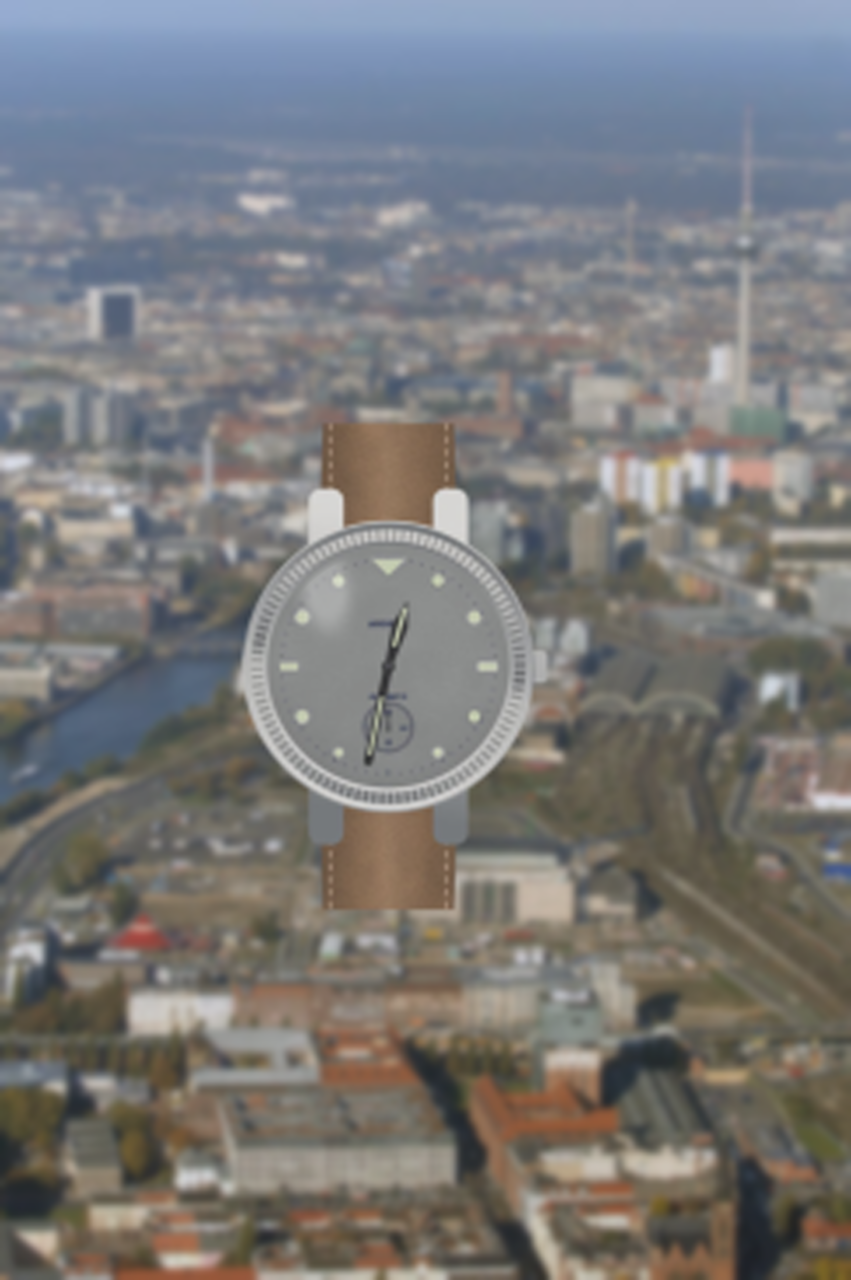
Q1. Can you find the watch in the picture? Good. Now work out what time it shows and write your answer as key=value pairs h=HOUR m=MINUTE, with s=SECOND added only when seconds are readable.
h=12 m=32
